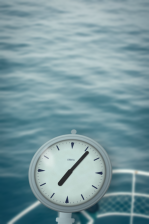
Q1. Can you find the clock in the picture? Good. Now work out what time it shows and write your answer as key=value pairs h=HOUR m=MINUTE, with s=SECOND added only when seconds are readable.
h=7 m=6
